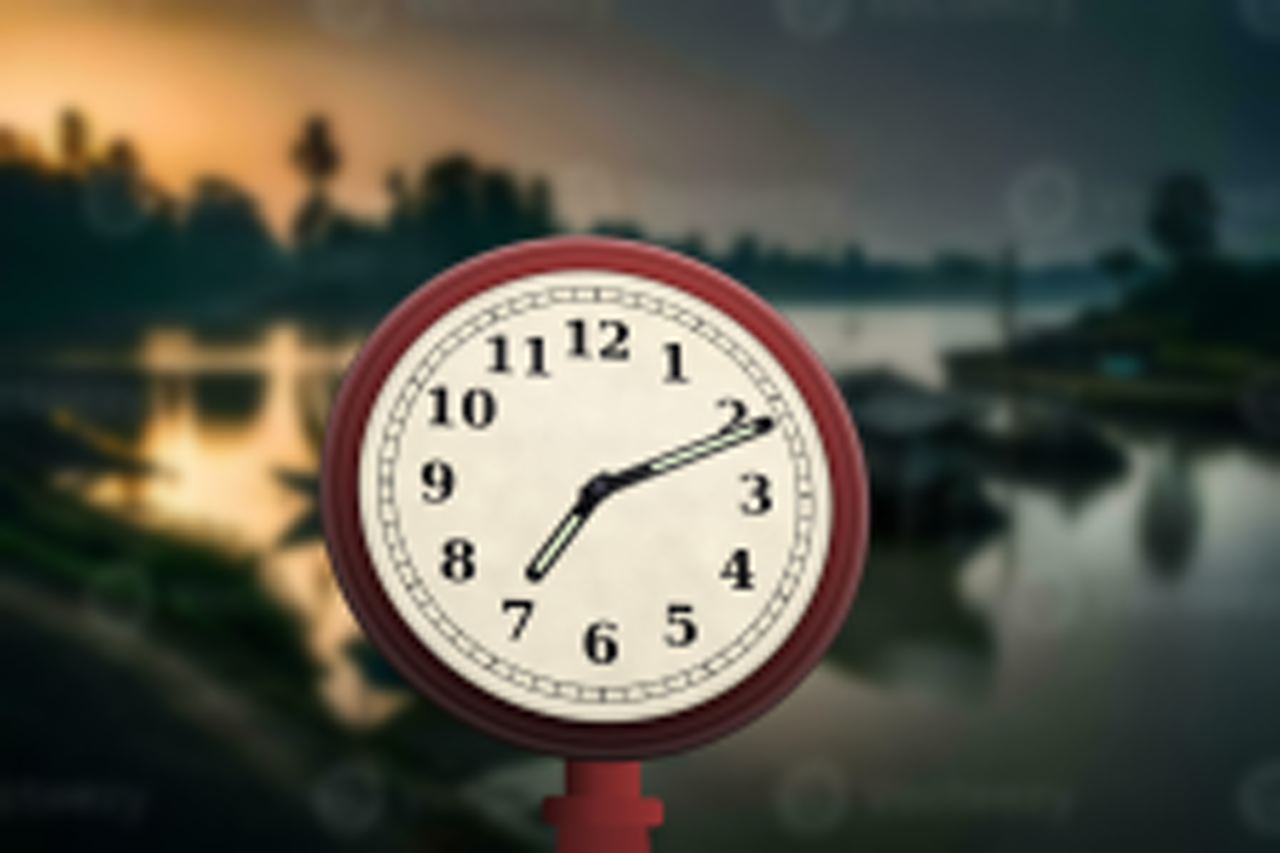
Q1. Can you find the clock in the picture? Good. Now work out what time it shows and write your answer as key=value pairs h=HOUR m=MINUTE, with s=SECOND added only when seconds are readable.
h=7 m=11
